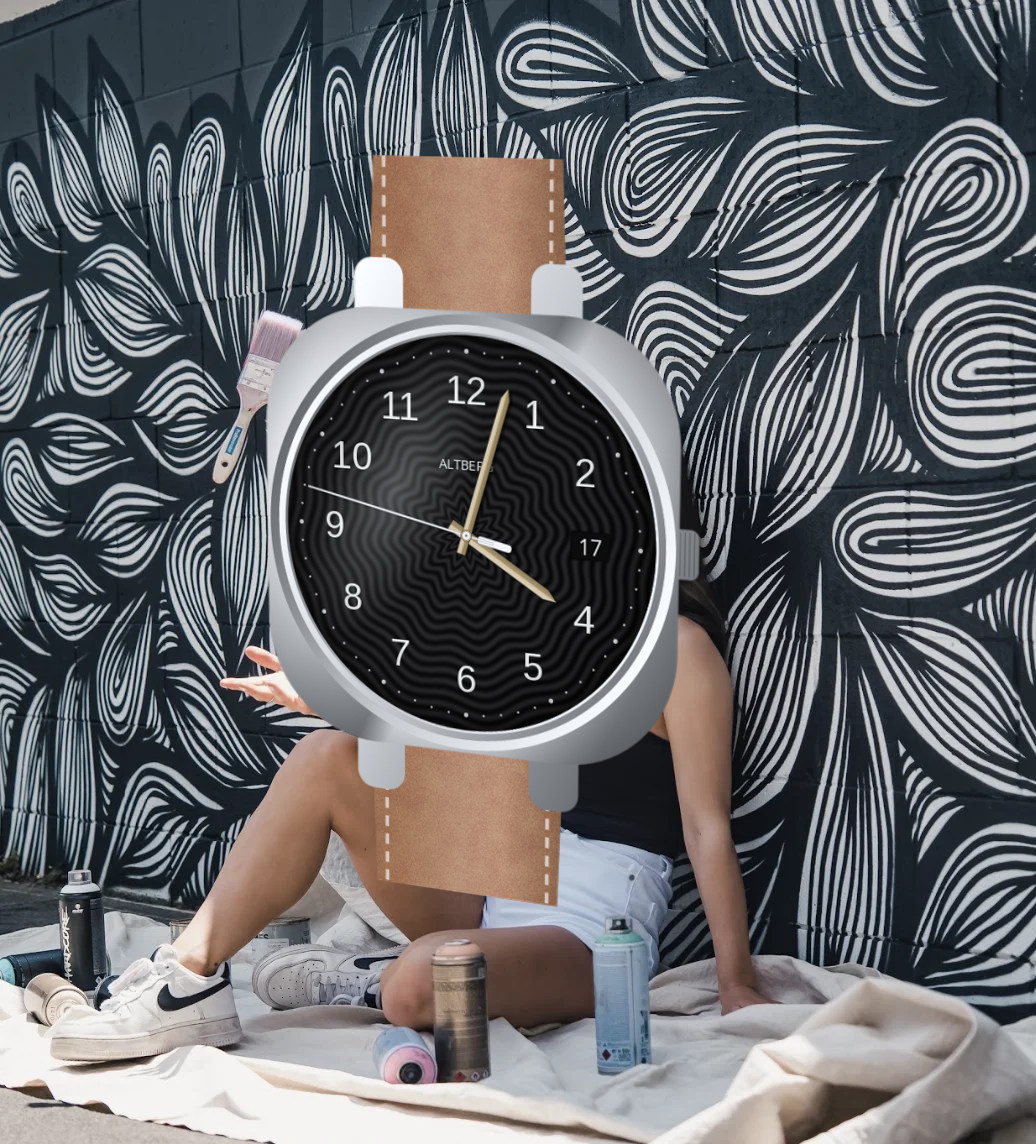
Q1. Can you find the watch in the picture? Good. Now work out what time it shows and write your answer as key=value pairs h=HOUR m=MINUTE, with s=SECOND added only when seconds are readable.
h=4 m=2 s=47
